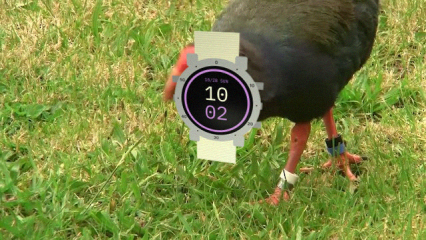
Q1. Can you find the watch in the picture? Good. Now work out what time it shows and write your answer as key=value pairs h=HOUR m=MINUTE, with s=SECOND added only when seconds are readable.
h=10 m=2
